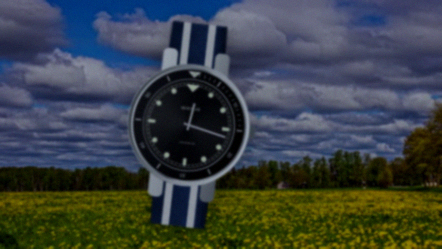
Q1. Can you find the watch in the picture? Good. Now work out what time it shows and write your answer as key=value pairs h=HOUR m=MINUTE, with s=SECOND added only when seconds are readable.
h=12 m=17
